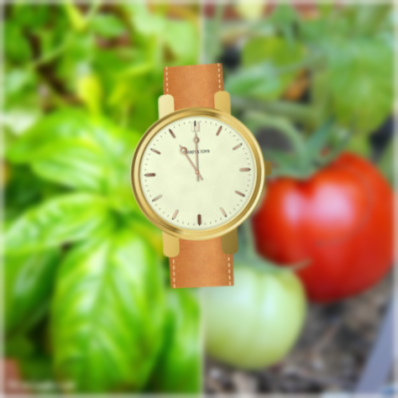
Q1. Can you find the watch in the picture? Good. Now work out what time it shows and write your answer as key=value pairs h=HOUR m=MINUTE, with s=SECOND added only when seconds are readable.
h=11 m=0
